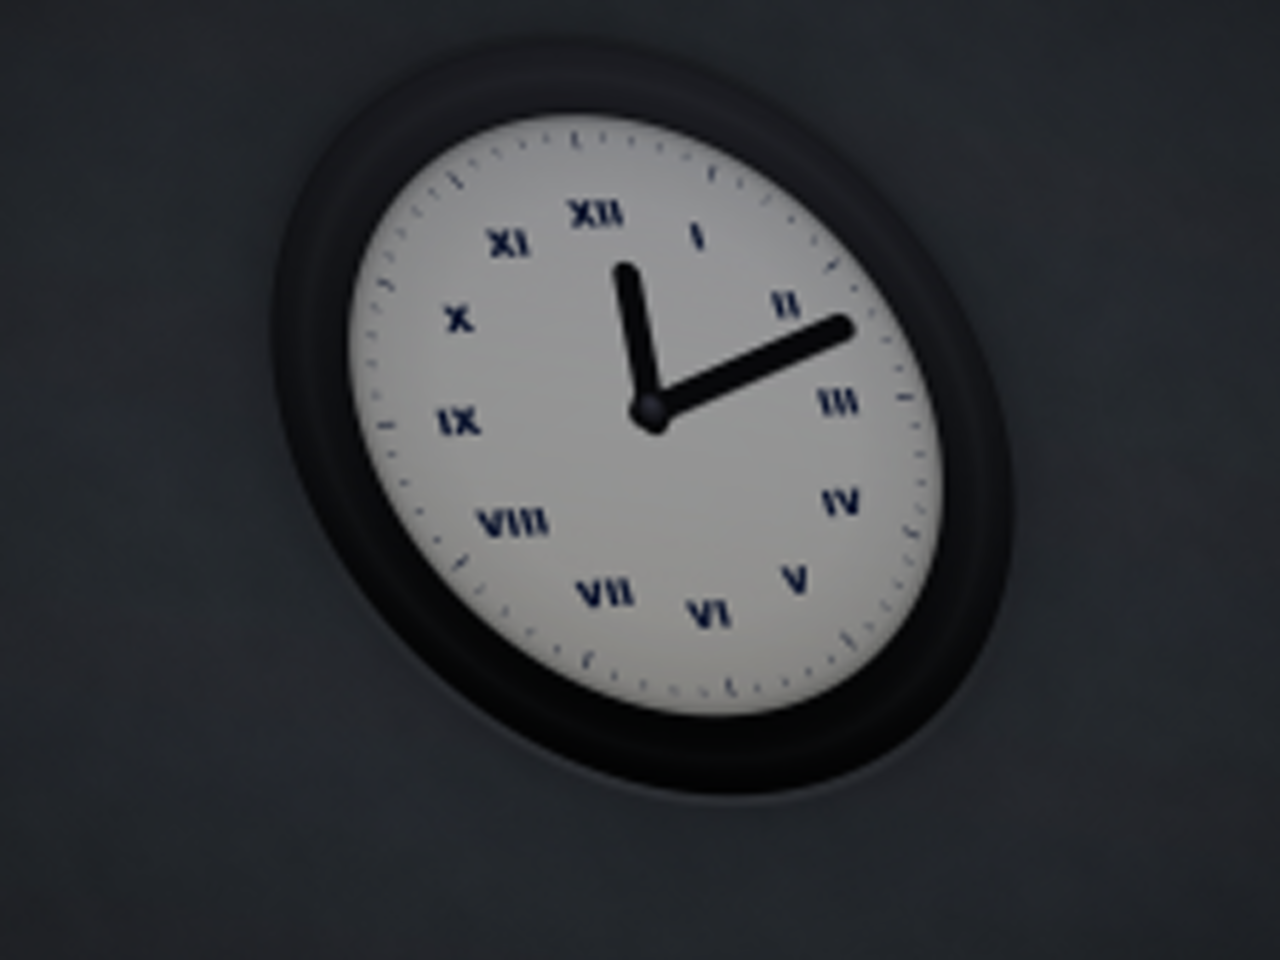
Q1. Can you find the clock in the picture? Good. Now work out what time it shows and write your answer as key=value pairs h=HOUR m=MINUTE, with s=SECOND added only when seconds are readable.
h=12 m=12
